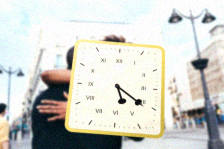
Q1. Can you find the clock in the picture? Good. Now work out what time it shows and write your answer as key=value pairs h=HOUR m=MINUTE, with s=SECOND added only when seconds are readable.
h=5 m=21
